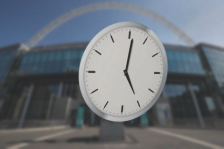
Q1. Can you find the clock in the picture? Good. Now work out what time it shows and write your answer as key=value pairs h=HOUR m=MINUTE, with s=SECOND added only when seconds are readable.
h=5 m=1
